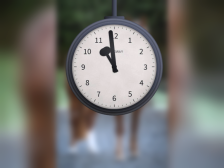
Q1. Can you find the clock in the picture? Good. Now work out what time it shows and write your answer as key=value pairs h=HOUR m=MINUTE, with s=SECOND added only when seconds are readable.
h=10 m=59
